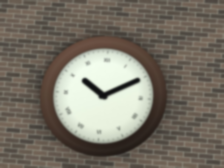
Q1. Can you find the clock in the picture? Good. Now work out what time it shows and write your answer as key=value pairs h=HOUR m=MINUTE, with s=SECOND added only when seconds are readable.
h=10 m=10
